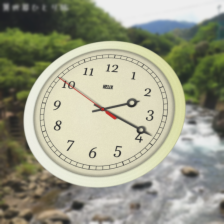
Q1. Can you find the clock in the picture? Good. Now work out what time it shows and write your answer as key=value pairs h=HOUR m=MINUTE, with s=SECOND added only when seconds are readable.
h=2 m=18 s=50
